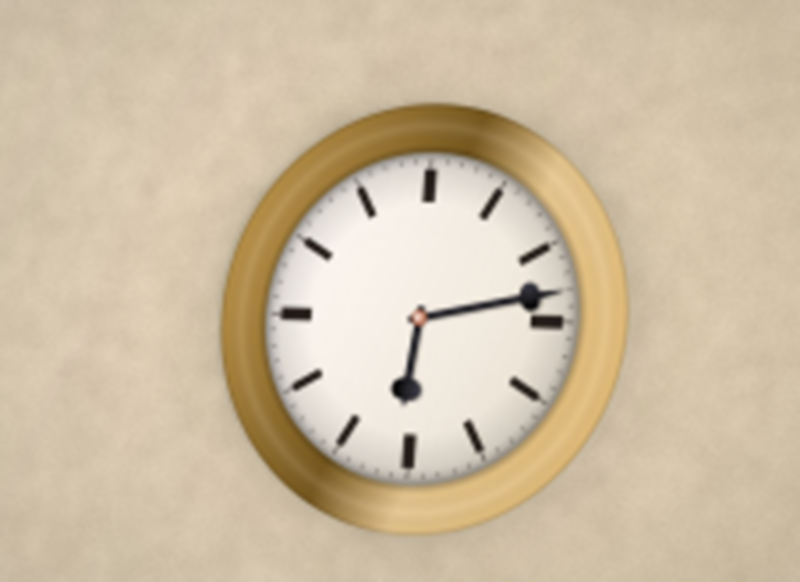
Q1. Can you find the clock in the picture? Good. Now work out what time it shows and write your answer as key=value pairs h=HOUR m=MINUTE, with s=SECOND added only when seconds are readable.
h=6 m=13
